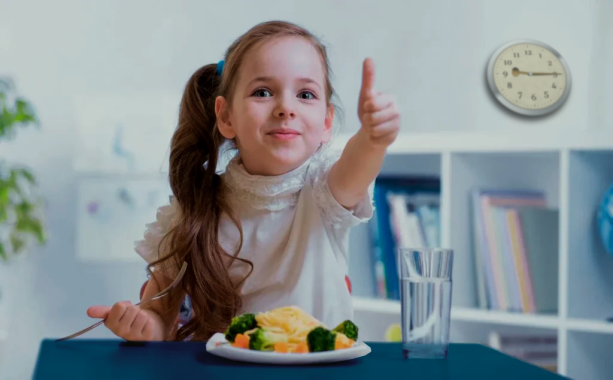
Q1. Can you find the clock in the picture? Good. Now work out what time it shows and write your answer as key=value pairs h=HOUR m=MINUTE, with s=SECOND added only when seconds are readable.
h=9 m=15
